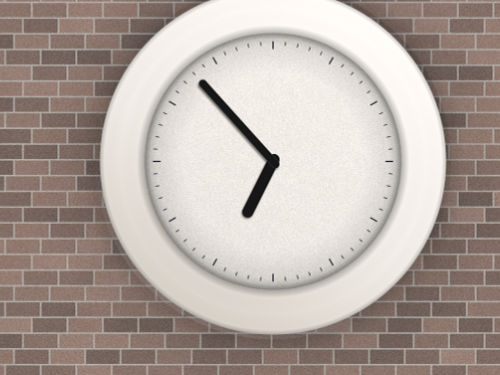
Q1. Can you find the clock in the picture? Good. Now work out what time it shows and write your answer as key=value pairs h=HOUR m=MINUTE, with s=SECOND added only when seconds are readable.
h=6 m=53
